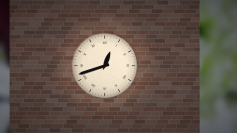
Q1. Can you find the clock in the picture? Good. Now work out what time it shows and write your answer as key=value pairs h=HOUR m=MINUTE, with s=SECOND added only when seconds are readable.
h=12 m=42
